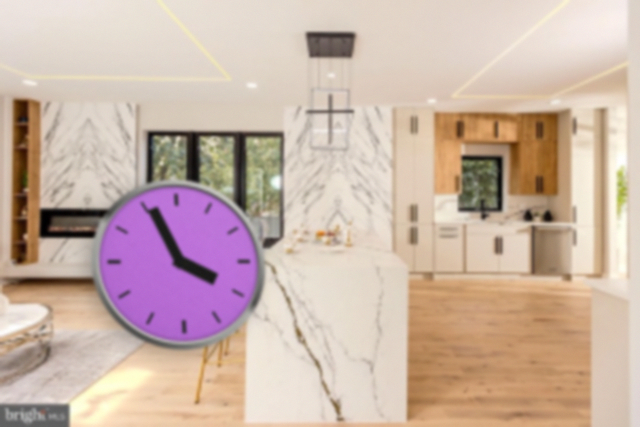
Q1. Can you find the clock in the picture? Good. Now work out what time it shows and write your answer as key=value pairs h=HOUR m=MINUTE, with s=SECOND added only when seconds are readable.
h=3 m=56
